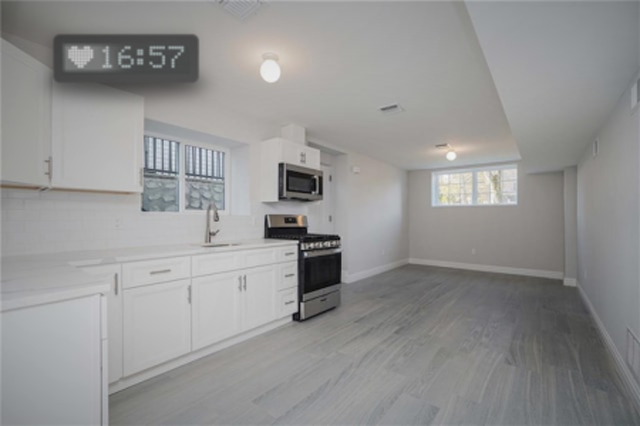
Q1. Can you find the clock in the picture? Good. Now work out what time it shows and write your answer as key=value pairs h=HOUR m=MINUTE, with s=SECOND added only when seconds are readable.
h=16 m=57
